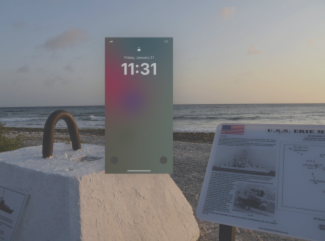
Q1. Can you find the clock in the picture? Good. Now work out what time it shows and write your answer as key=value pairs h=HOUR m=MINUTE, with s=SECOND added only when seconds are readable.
h=11 m=31
